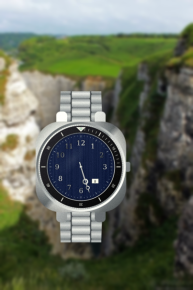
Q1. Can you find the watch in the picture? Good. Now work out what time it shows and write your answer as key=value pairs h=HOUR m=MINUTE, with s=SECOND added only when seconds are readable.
h=5 m=27
